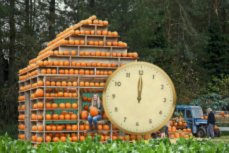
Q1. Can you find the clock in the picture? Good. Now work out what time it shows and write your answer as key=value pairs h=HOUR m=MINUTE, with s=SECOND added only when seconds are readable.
h=12 m=0
